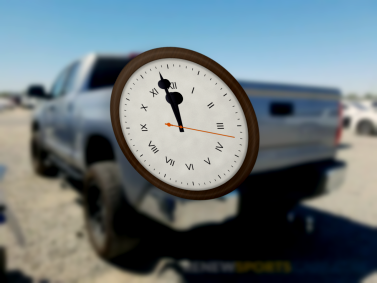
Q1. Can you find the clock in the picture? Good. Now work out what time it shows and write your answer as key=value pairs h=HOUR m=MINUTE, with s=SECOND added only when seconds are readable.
h=11 m=58 s=17
